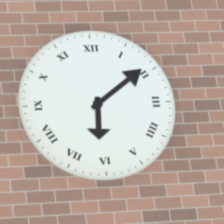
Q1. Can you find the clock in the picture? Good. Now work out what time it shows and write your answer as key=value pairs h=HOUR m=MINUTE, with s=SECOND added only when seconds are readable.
h=6 m=9
